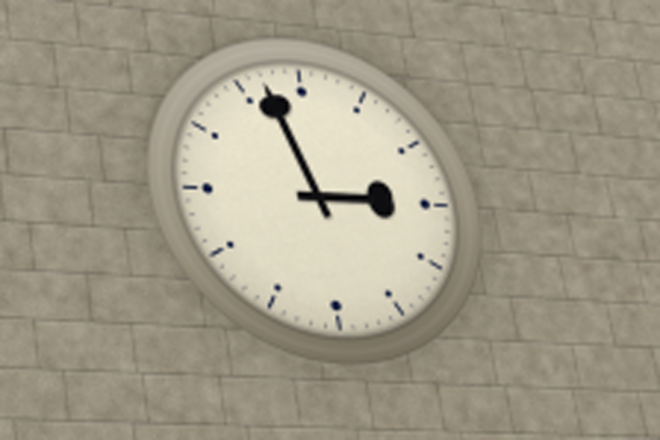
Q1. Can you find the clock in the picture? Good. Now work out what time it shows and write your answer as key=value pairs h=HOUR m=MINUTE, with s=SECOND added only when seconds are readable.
h=2 m=57
